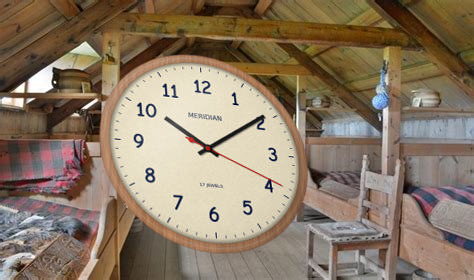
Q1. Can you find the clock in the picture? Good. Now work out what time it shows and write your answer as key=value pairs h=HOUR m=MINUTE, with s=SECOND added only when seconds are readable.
h=10 m=9 s=19
